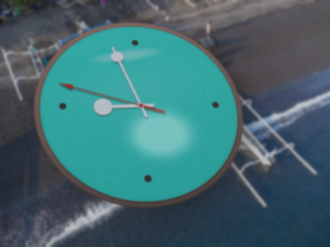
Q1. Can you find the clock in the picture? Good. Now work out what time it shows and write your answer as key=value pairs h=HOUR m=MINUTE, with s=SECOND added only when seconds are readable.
h=8 m=56 s=48
